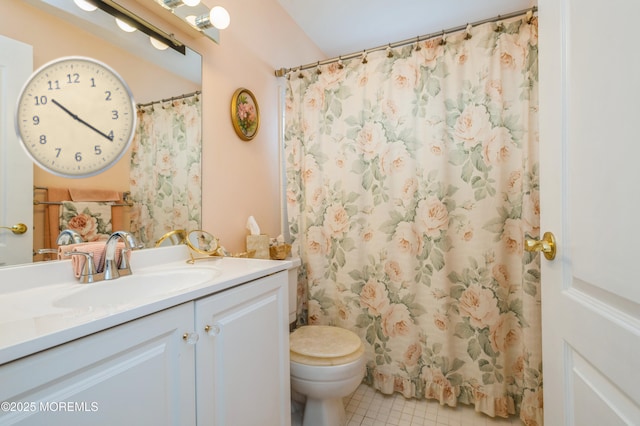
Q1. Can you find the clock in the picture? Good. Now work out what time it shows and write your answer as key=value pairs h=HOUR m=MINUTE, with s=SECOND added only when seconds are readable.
h=10 m=21
